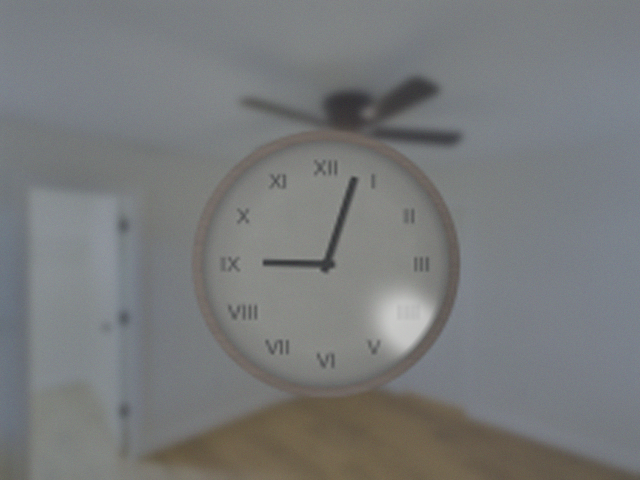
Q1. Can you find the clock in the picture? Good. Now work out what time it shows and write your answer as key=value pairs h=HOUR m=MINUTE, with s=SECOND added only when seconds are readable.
h=9 m=3
